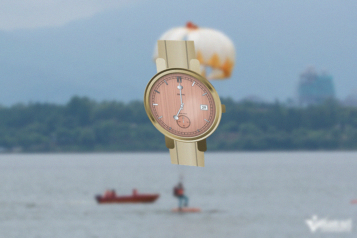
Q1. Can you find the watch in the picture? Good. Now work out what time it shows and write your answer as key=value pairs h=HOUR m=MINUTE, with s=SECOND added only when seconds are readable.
h=7 m=0
